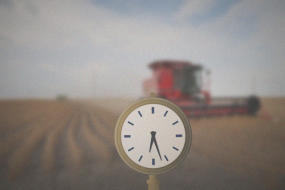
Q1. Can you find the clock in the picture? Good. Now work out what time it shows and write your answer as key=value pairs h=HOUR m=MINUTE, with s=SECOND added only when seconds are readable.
h=6 m=27
